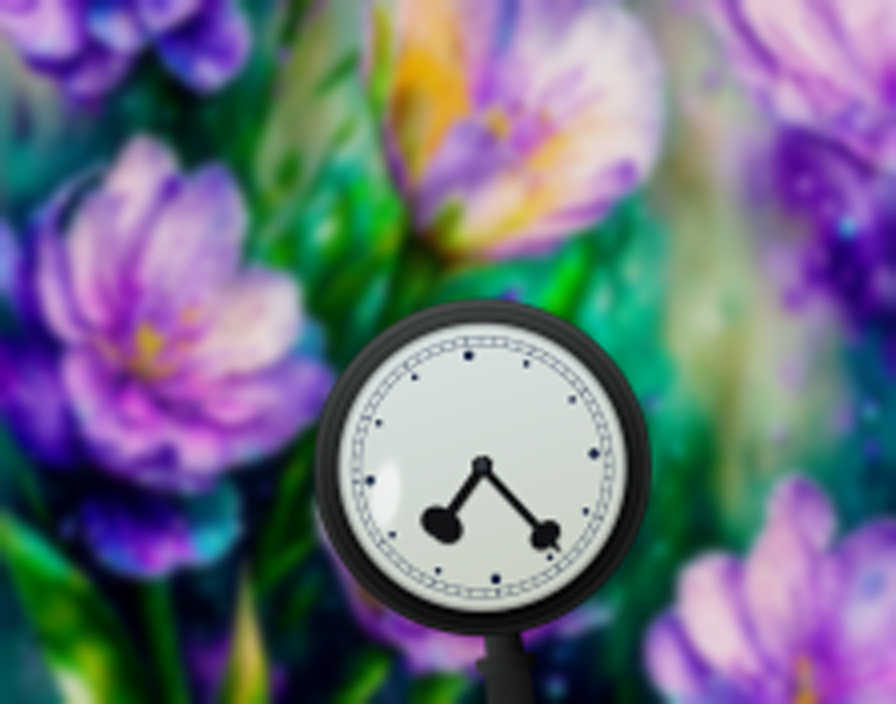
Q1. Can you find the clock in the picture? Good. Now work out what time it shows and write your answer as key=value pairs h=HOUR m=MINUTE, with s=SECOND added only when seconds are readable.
h=7 m=24
